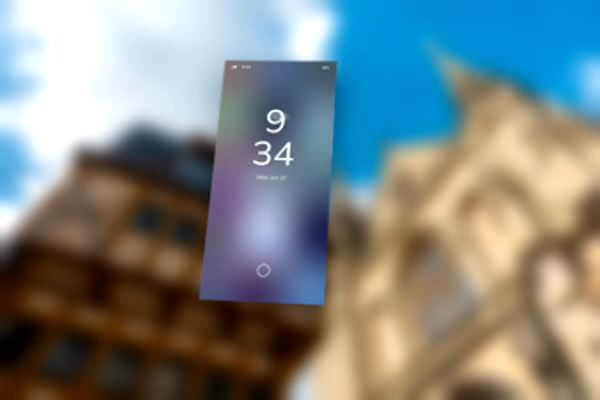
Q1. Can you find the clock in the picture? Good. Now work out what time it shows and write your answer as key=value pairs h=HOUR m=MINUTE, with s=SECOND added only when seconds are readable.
h=9 m=34
